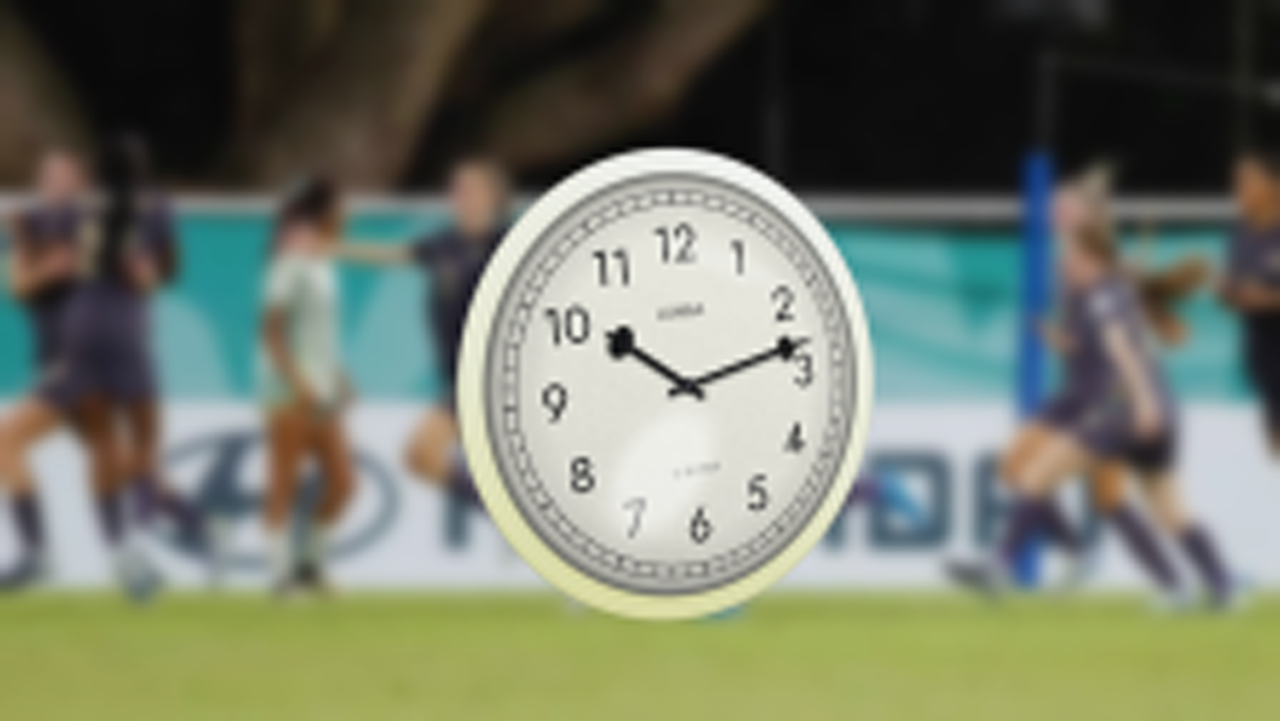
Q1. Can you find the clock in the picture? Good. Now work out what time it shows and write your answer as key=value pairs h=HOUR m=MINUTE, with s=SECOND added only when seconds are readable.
h=10 m=13
